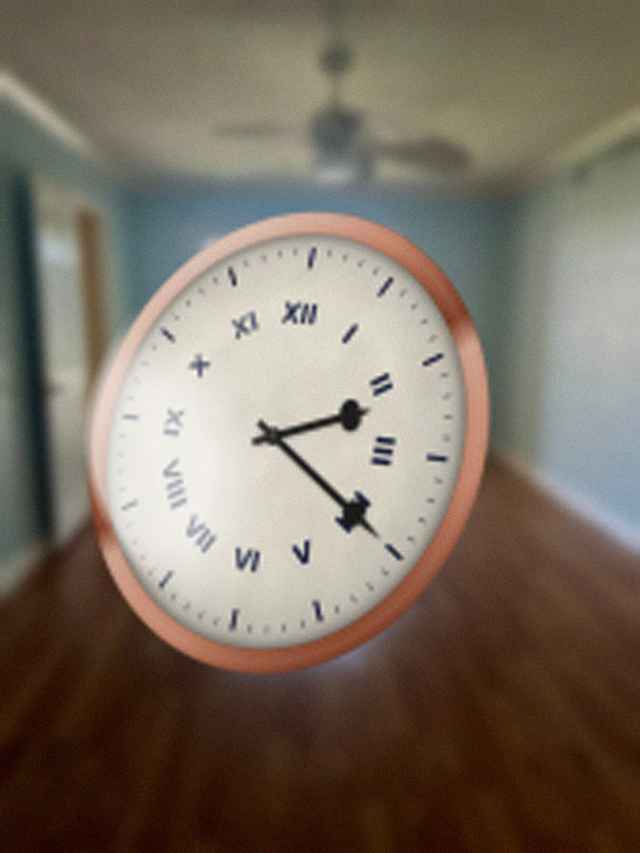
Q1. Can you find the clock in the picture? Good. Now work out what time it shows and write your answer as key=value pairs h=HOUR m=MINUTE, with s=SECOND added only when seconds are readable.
h=2 m=20
